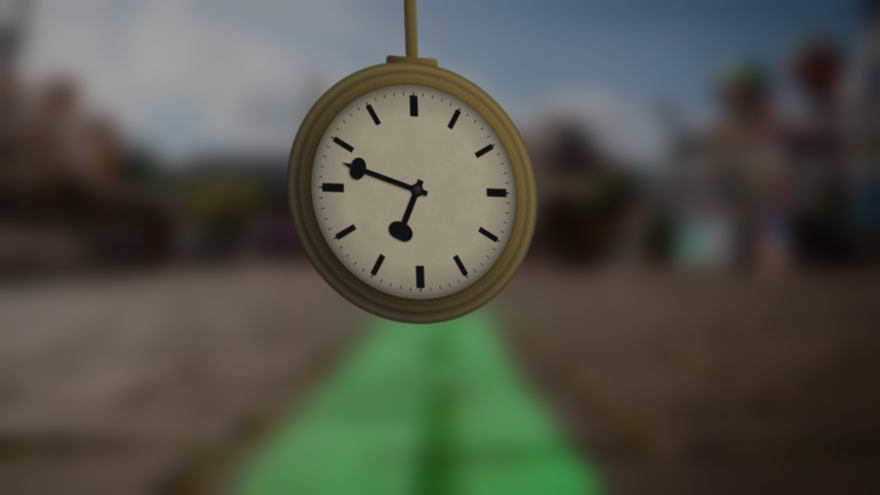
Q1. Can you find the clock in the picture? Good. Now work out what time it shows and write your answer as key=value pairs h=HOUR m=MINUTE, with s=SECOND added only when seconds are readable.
h=6 m=48
